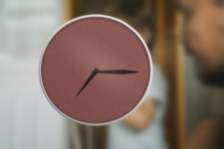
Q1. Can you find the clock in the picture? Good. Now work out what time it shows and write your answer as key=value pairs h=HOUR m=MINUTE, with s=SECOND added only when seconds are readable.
h=7 m=15
